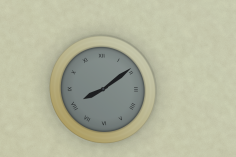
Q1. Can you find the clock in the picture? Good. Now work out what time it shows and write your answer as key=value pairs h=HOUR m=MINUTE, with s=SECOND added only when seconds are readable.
h=8 m=9
